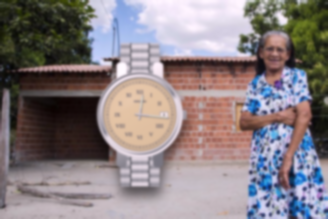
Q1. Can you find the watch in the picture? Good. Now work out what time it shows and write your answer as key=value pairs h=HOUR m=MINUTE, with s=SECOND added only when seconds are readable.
h=12 m=16
